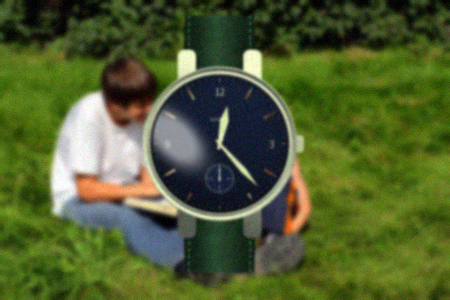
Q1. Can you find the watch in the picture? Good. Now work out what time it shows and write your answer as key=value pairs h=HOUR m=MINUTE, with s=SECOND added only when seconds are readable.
h=12 m=23
